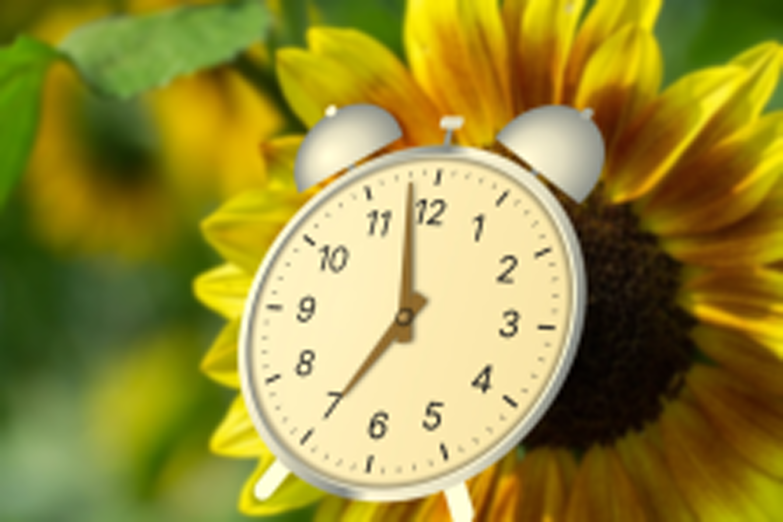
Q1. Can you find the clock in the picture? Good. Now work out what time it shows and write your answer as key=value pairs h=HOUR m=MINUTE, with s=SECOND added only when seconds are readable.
h=6 m=58
